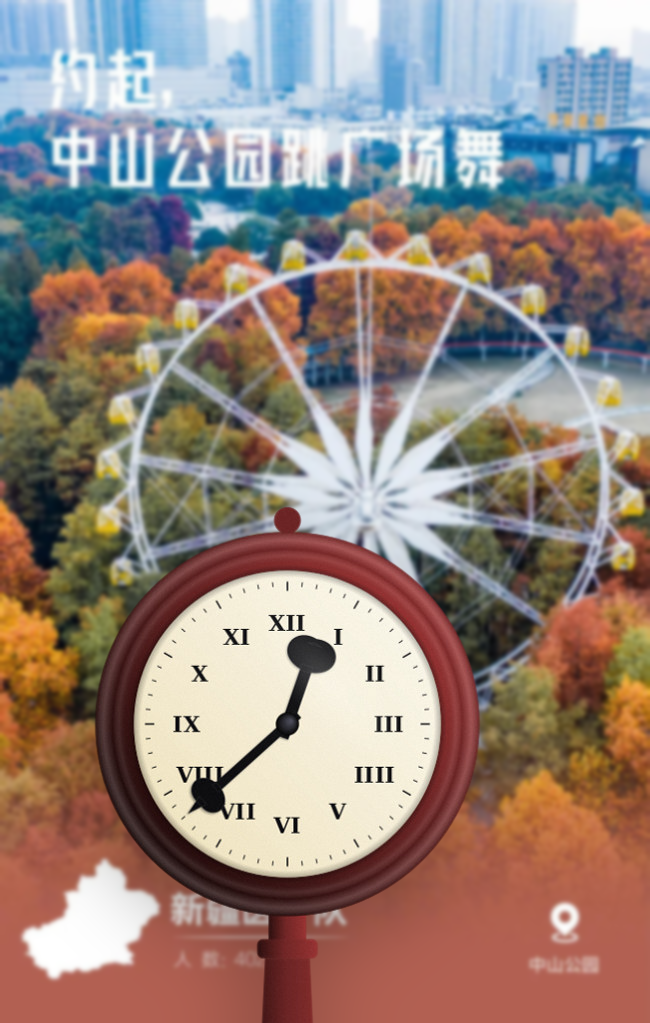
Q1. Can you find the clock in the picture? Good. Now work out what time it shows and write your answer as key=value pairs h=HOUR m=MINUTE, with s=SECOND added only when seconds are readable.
h=12 m=38
